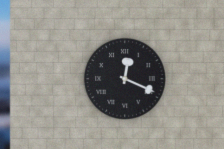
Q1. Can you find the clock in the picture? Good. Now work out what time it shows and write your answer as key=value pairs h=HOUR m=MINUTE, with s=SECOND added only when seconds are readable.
h=12 m=19
